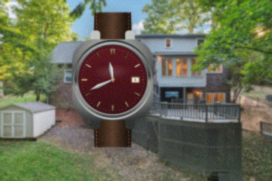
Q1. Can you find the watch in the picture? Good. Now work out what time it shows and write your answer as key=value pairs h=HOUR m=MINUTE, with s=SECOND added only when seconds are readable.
h=11 m=41
